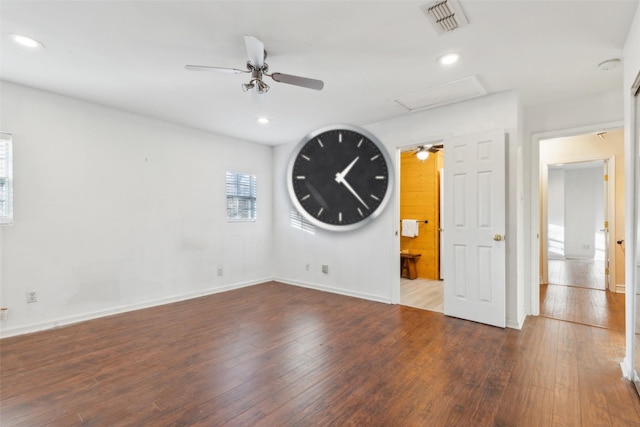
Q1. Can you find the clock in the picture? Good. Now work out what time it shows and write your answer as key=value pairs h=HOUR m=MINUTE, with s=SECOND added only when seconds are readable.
h=1 m=23
